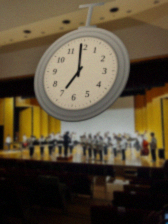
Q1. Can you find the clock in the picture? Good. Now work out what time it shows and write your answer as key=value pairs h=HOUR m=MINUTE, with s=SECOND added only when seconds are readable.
h=6 m=59
